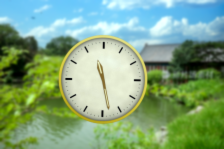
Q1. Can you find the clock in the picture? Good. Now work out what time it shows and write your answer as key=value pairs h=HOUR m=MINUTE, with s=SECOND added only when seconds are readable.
h=11 m=28
